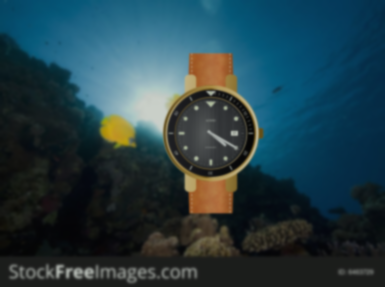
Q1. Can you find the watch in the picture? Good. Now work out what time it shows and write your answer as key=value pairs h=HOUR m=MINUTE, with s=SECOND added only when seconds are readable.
h=4 m=20
